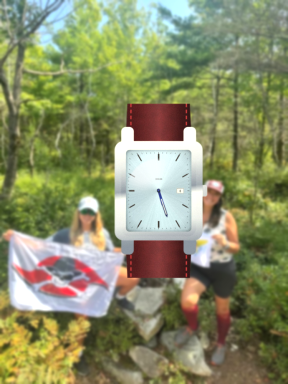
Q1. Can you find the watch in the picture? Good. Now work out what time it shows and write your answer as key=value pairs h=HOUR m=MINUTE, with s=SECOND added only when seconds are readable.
h=5 m=27
